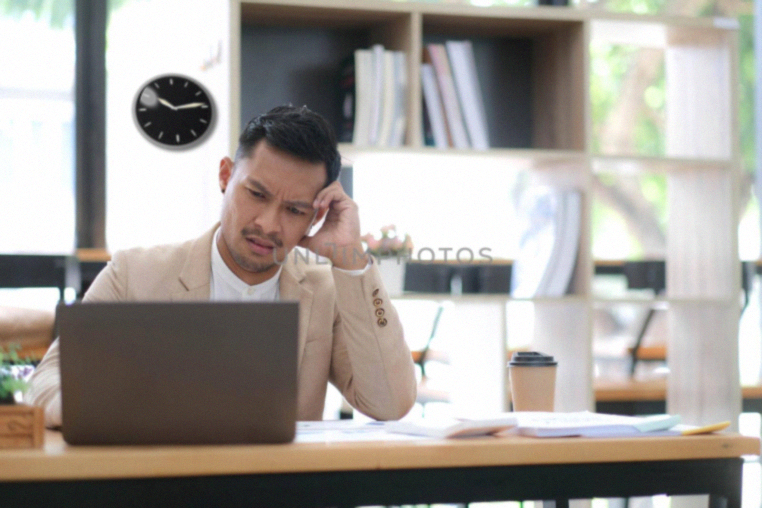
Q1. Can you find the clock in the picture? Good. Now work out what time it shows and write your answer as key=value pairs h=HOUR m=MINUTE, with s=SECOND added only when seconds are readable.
h=10 m=14
